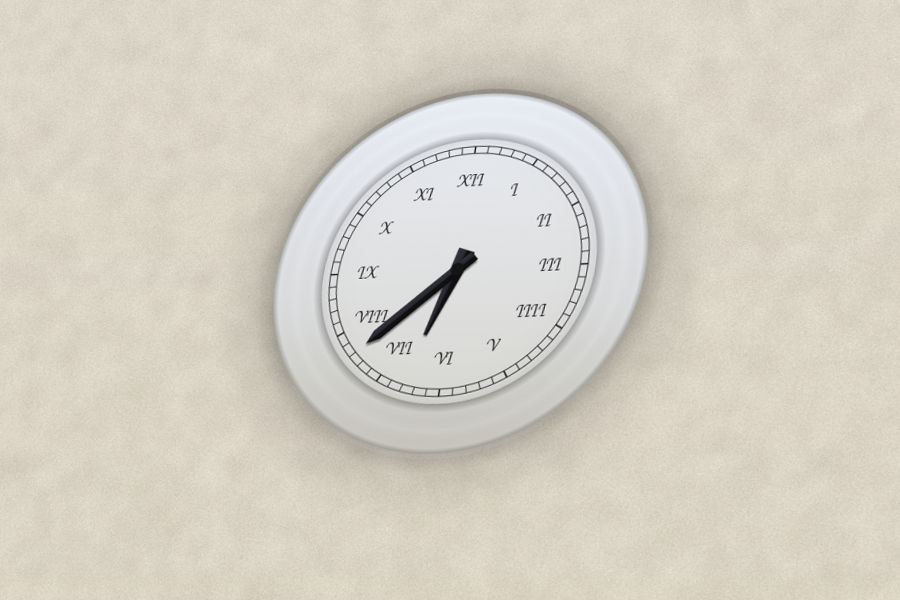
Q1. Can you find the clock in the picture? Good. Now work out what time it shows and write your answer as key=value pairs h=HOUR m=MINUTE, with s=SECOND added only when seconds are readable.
h=6 m=38
